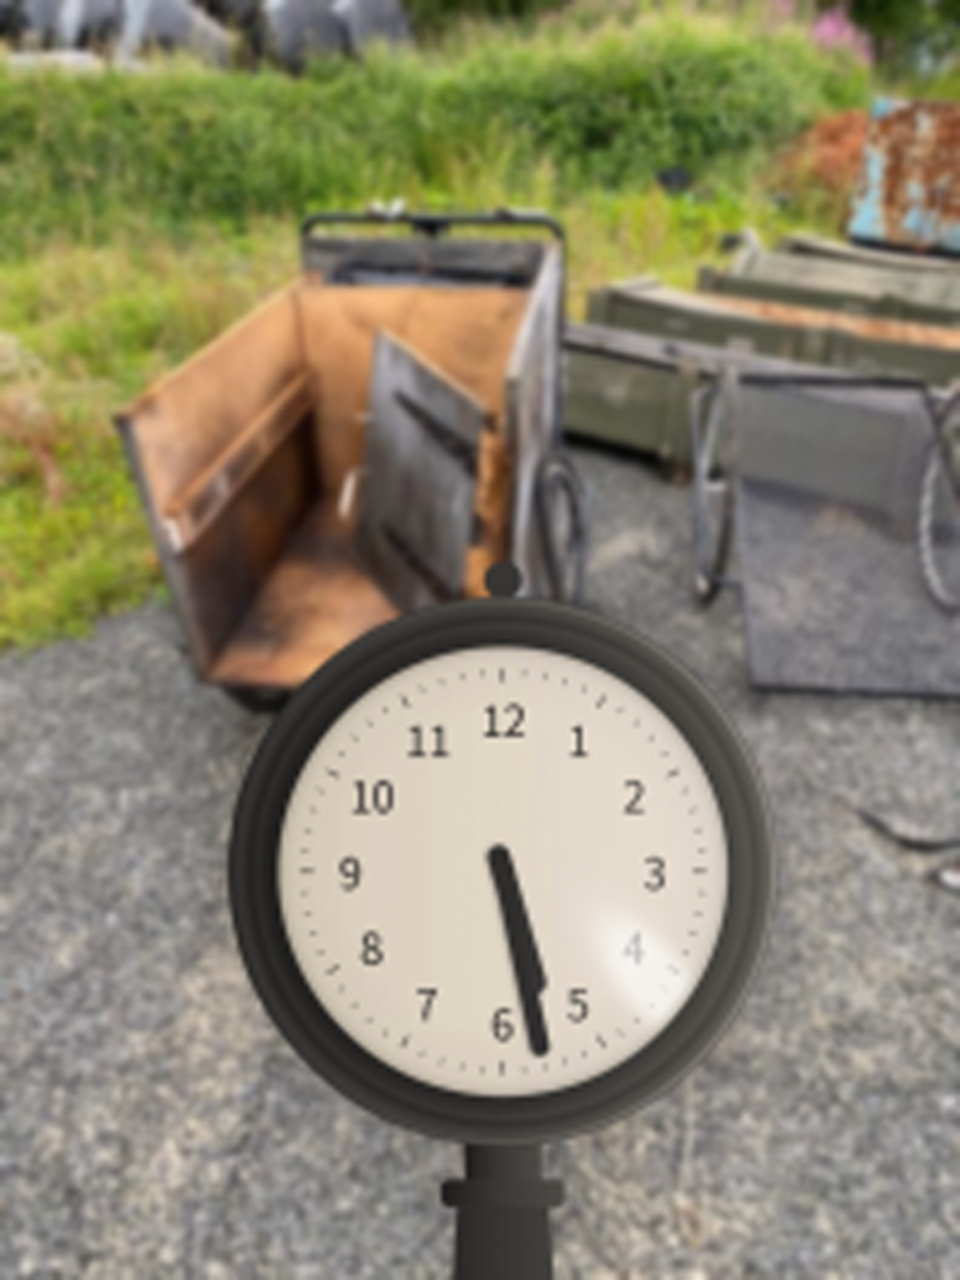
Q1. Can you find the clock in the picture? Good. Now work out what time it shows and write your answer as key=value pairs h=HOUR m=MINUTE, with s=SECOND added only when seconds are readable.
h=5 m=28
